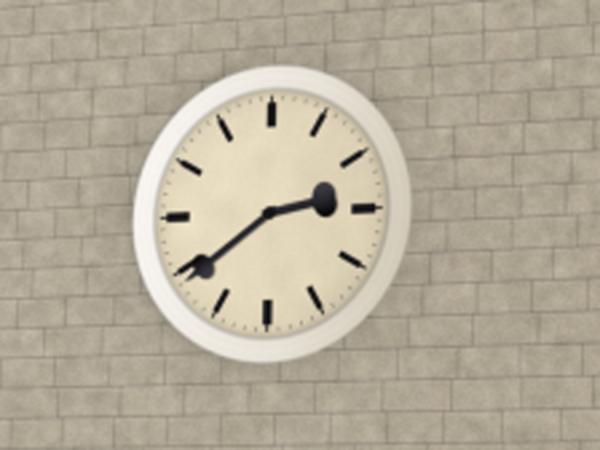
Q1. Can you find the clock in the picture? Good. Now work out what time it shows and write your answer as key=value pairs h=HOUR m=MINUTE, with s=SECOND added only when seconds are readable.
h=2 m=39
